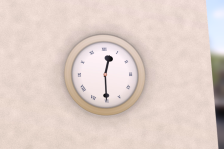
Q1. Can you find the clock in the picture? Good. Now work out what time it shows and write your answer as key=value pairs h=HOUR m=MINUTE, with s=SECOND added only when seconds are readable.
h=12 m=30
